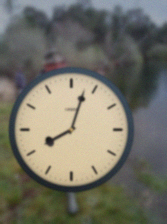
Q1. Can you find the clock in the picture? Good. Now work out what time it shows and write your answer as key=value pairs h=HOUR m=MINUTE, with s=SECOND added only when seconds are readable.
h=8 m=3
